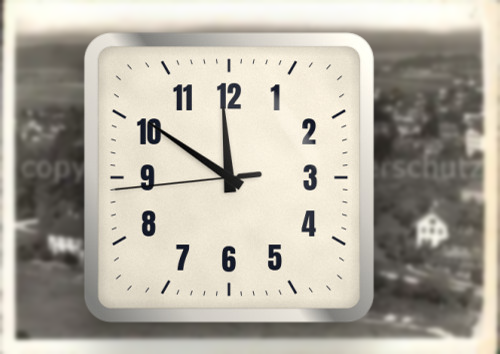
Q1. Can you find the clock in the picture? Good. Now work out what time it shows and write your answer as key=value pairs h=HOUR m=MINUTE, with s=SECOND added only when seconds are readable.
h=11 m=50 s=44
